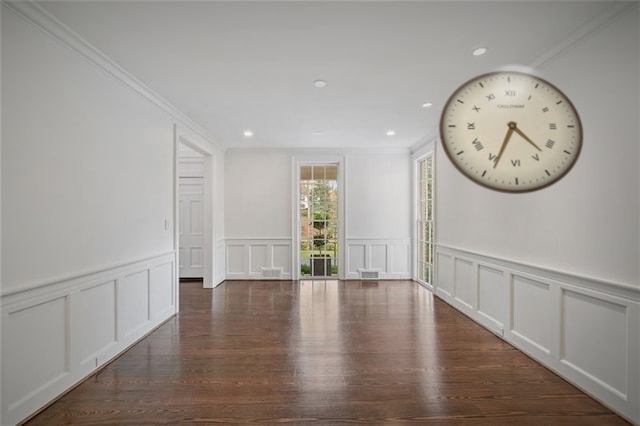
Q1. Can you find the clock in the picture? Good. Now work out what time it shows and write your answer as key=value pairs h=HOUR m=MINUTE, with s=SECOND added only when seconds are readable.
h=4 m=34
